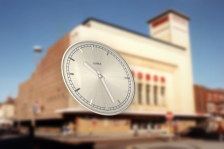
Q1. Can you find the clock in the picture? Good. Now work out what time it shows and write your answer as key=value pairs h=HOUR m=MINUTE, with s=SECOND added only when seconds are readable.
h=10 m=27
